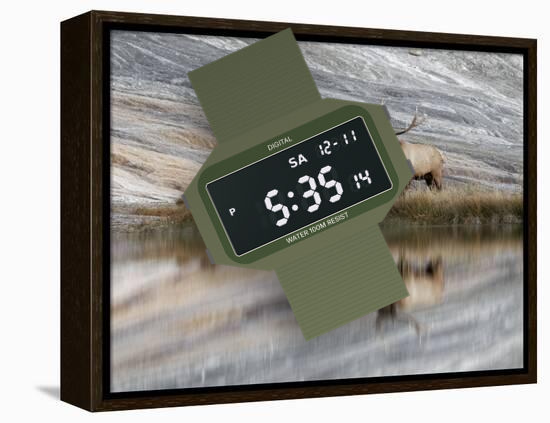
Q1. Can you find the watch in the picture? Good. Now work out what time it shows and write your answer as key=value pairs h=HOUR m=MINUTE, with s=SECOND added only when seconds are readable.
h=5 m=35 s=14
